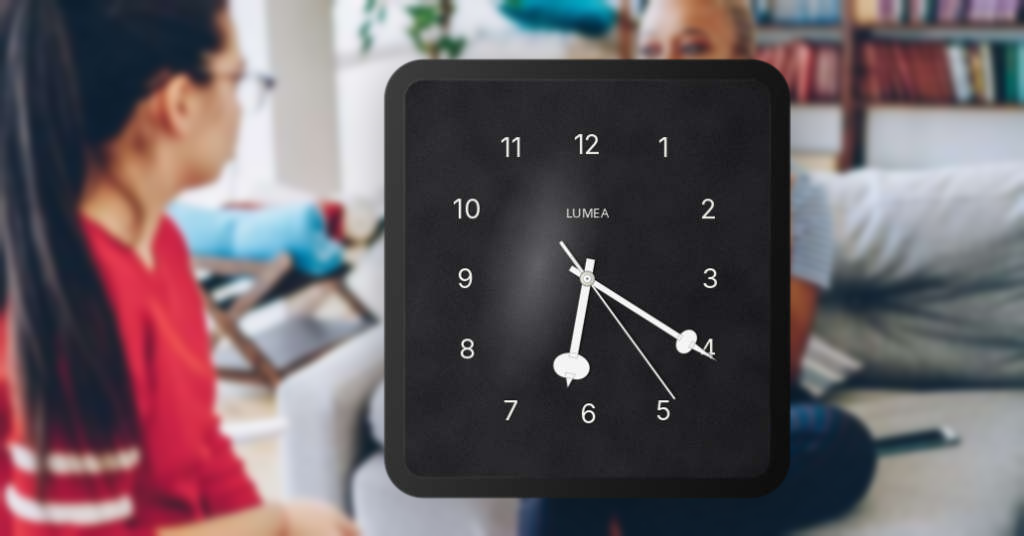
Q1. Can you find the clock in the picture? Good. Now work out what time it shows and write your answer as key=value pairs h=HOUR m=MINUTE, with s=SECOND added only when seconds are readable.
h=6 m=20 s=24
